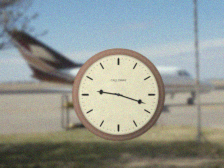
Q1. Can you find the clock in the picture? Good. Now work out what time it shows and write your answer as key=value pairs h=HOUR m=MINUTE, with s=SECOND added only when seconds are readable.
h=9 m=18
